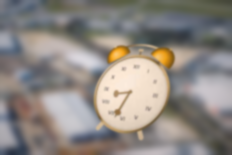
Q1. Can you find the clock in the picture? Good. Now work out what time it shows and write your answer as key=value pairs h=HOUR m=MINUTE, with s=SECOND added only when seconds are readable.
h=8 m=33
